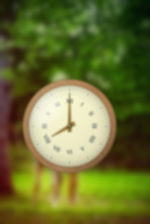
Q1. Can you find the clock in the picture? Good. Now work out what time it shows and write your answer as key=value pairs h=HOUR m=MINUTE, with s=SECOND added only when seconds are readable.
h=8 m=0
